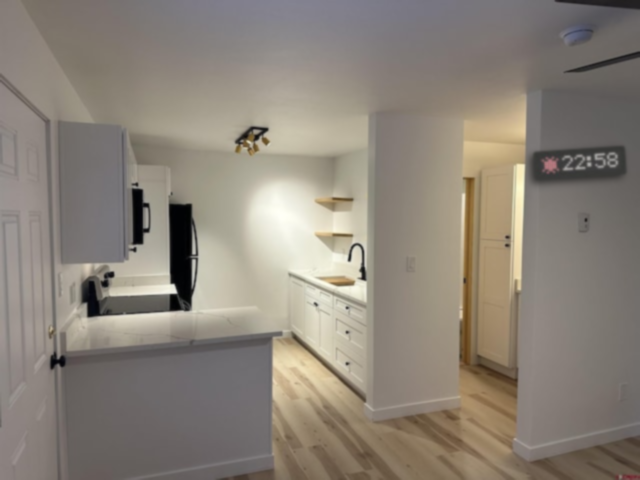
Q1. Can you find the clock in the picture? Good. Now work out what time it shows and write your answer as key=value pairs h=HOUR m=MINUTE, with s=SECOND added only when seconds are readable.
h=22 m=58
